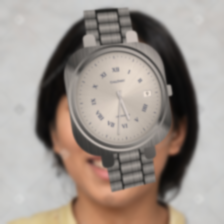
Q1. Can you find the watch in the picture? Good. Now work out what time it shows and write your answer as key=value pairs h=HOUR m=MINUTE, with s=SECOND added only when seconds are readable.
h=5 m=32
